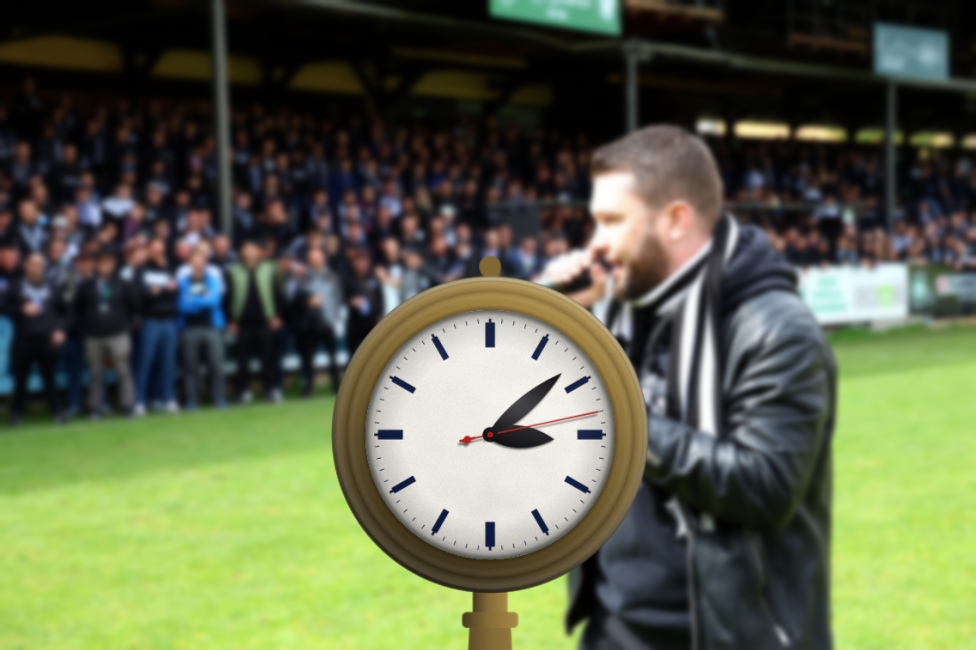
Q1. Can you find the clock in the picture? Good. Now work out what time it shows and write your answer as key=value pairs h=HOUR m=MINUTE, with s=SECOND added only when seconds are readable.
h=3 m=8 s=13
